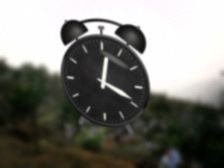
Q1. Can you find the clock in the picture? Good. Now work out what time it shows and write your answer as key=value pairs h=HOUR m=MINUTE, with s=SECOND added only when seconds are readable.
h=12 m=19
